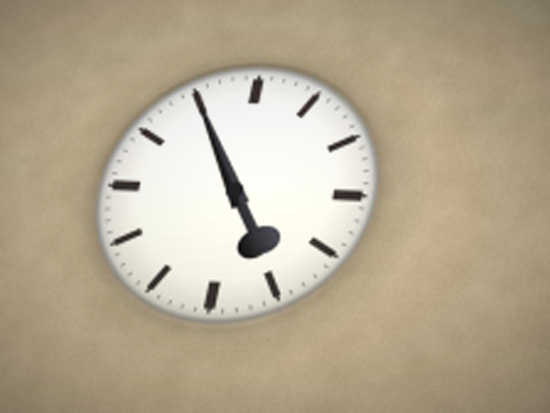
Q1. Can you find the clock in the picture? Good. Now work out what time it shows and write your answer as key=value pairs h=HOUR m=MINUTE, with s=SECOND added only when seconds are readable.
h=4 m=55
